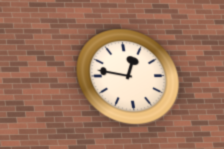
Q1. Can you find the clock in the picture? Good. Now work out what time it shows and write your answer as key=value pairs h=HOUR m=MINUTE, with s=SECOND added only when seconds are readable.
h=12 m=47
